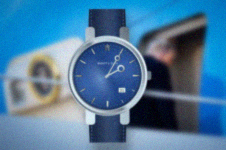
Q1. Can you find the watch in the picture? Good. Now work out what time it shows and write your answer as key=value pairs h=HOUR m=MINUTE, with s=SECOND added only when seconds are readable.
h=2 m=5
